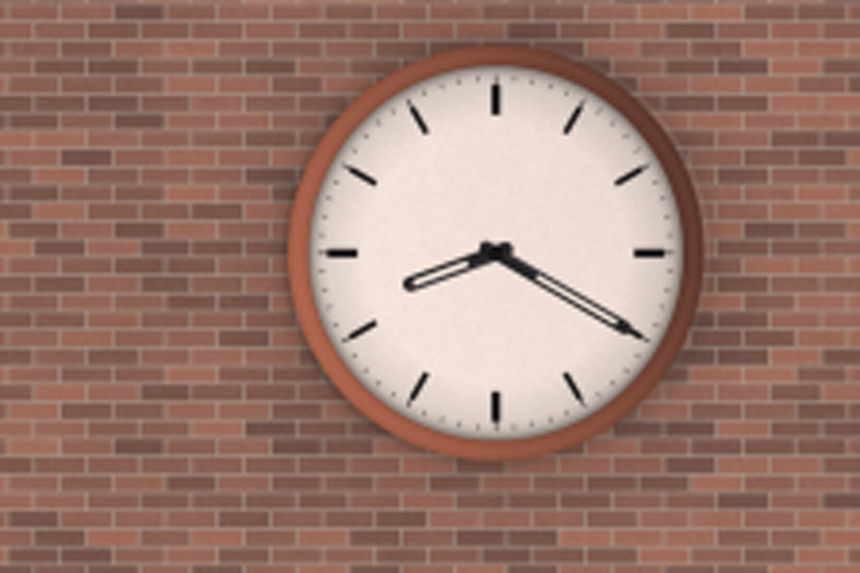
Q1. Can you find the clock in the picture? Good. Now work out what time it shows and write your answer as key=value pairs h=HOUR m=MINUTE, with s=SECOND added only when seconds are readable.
h=8 m=20
